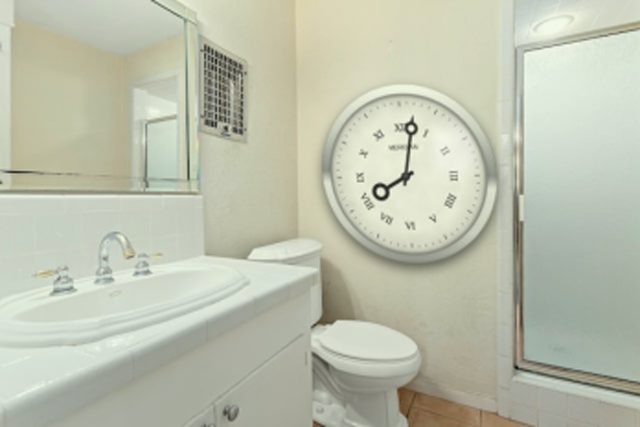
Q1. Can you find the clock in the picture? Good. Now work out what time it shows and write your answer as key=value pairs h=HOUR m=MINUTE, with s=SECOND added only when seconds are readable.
h=8 m=2
